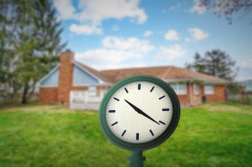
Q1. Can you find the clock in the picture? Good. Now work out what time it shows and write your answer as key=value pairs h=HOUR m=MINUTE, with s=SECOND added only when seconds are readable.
h=10 m=21
